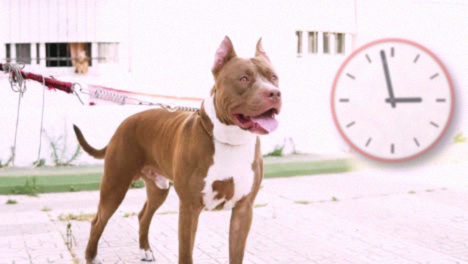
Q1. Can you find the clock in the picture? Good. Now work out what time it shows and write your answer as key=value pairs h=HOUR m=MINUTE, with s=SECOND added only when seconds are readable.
h=2 m=58
